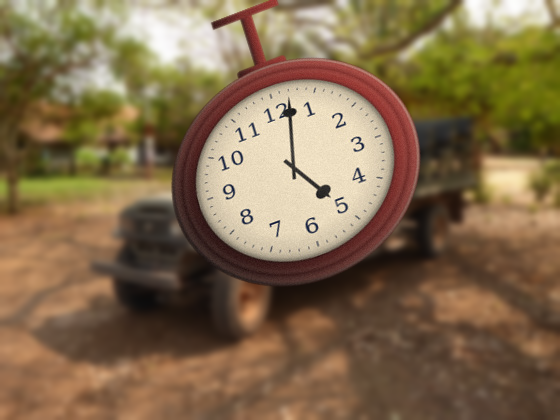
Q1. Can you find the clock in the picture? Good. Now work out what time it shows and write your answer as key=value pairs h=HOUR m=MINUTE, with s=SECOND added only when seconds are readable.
h=5 m=2
